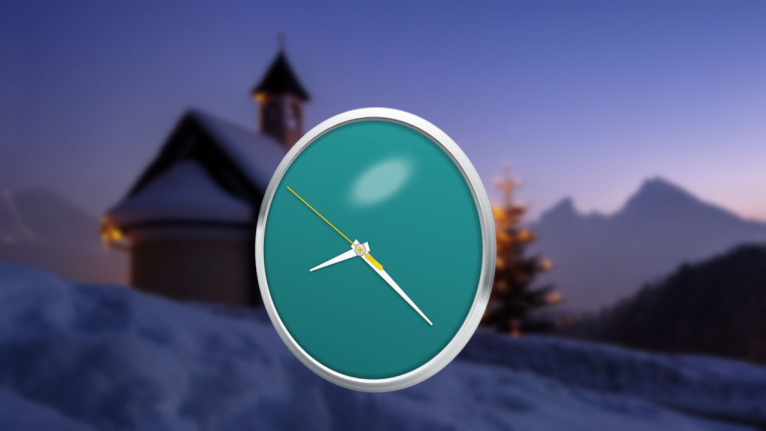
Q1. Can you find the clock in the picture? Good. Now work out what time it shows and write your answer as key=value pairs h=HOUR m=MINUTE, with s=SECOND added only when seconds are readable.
h=8 m=21 s=51
